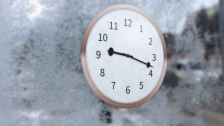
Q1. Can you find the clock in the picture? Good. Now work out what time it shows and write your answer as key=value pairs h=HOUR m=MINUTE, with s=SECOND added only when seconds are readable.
h=9 m=18
